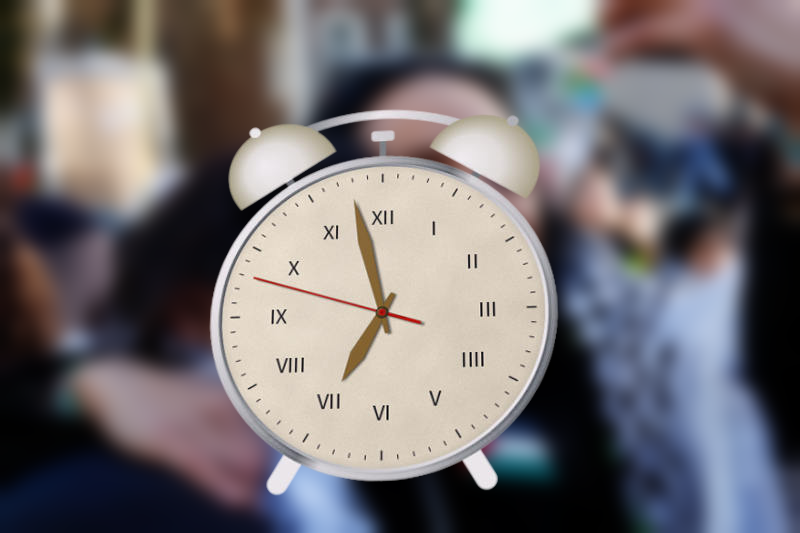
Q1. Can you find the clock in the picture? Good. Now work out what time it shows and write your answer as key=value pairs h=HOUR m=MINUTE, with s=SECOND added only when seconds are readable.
h=6 m=57 s=48
